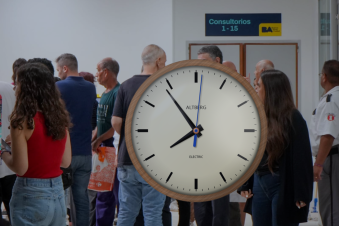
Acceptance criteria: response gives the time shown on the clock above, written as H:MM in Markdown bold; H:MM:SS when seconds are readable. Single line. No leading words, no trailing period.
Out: **7:54:01**
